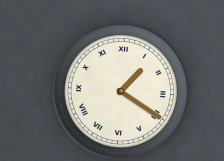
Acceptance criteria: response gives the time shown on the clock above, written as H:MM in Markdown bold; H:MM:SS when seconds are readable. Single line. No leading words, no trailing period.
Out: **1:20**
